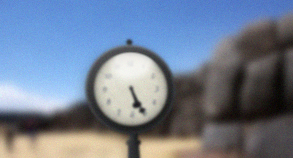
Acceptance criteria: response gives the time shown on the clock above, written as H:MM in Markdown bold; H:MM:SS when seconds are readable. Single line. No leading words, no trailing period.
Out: **5:26**
